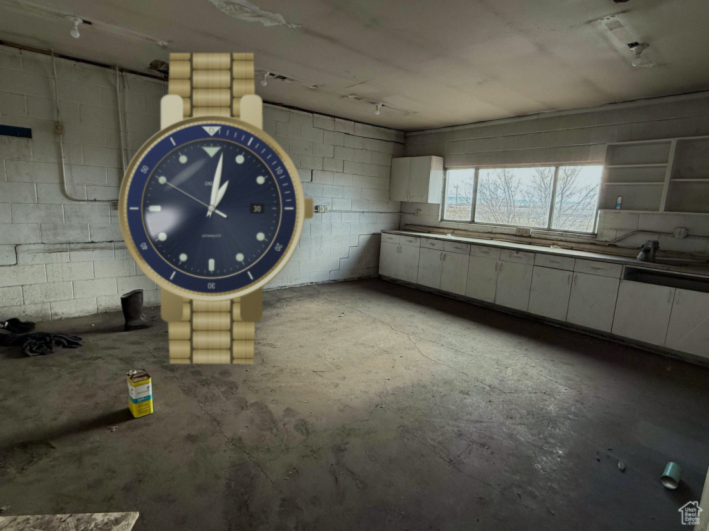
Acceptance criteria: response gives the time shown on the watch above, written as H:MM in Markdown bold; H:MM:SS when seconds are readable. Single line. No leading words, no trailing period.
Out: **1:01:50**
